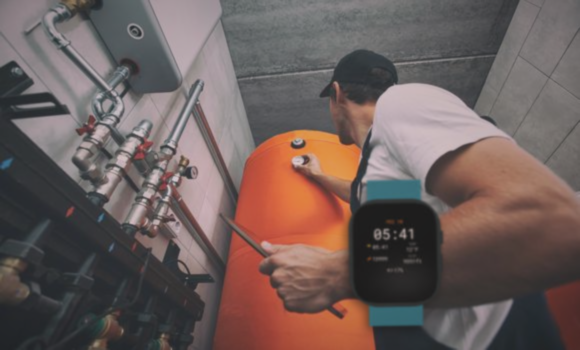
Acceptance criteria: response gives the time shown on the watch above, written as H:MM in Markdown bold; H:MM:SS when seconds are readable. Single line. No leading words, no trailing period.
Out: **5:41**
